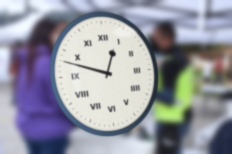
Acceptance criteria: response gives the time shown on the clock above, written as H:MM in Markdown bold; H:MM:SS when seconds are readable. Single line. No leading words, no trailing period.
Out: **12:48**
